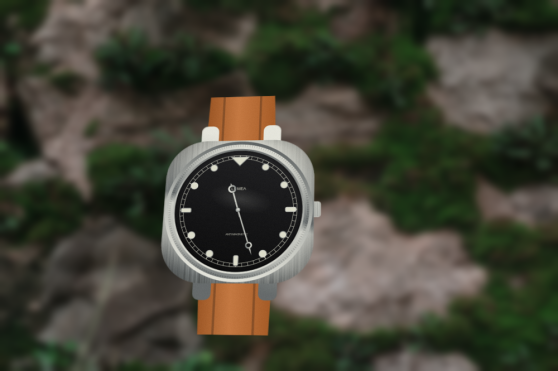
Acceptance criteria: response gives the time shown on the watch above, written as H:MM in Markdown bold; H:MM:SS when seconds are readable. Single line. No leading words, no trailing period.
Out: **11:27**
